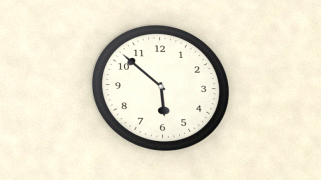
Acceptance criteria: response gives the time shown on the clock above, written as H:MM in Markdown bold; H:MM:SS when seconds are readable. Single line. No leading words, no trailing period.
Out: **5:52**
